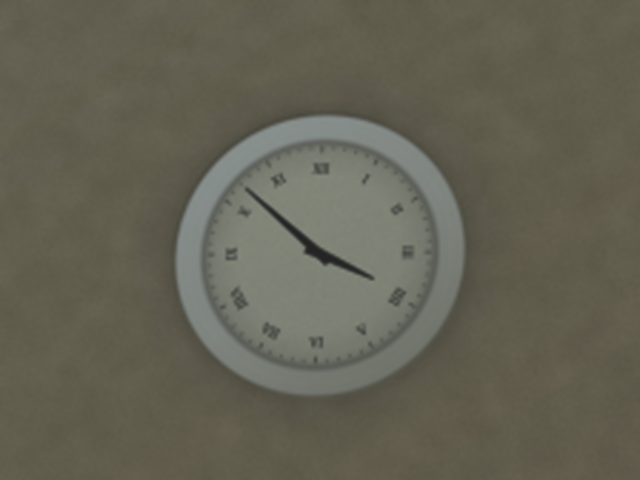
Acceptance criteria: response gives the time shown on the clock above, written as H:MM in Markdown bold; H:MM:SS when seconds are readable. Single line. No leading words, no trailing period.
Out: **3:52**
